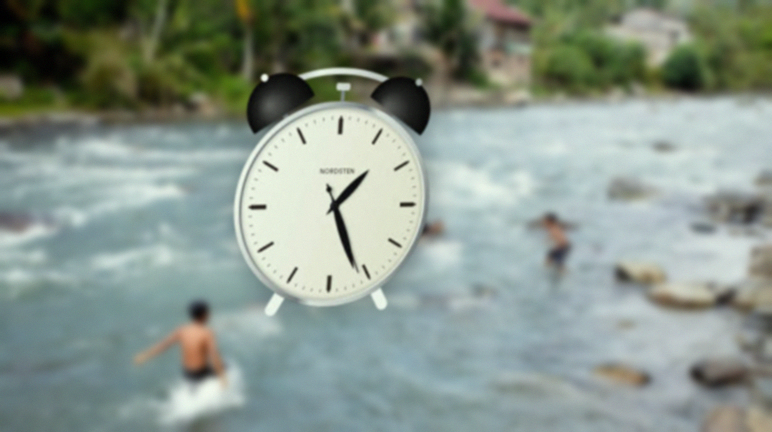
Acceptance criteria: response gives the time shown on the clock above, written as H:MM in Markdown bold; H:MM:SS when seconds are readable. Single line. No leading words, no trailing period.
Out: **1:26:26**
